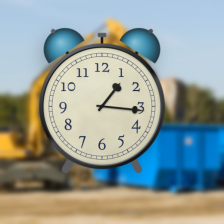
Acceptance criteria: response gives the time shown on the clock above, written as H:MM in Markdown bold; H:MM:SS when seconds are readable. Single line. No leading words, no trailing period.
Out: **1:16**
